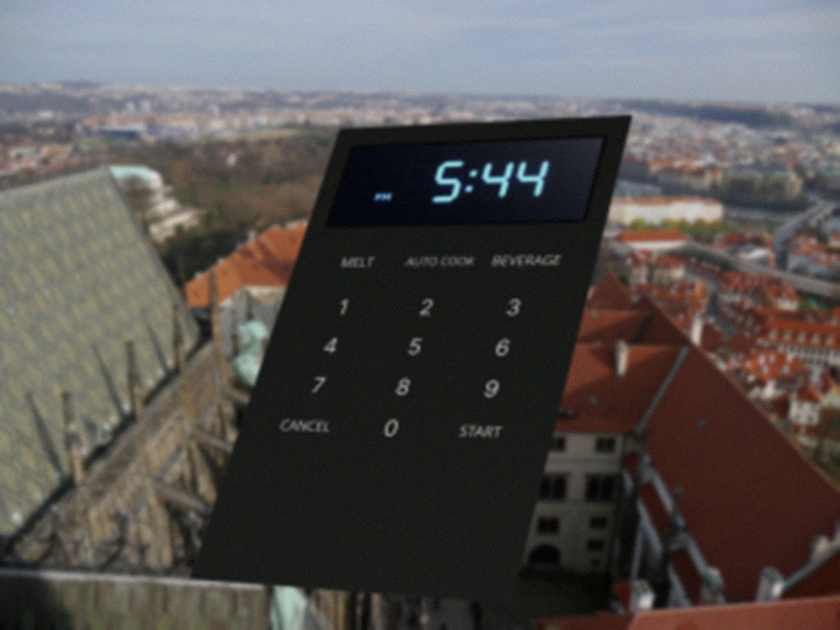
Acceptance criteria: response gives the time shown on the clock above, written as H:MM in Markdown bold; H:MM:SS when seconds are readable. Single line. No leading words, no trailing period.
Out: **5:44**
